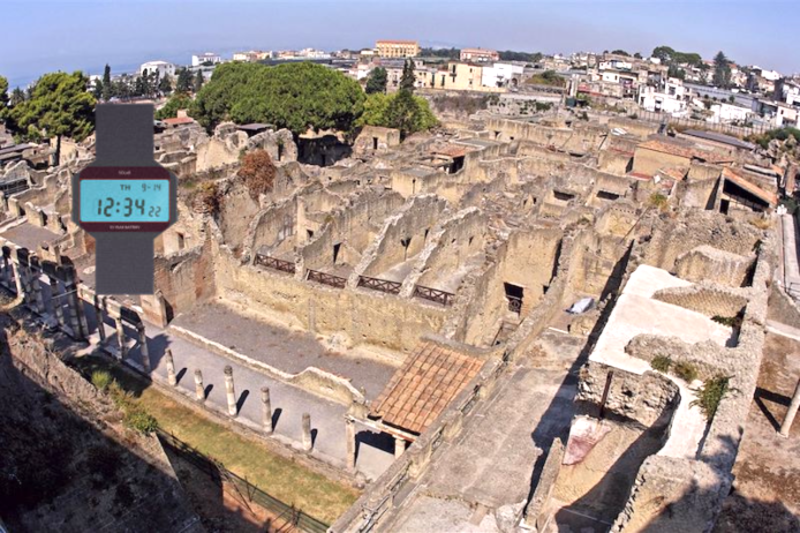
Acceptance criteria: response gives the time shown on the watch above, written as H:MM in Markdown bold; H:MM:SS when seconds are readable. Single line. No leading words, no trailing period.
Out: **12:34**
